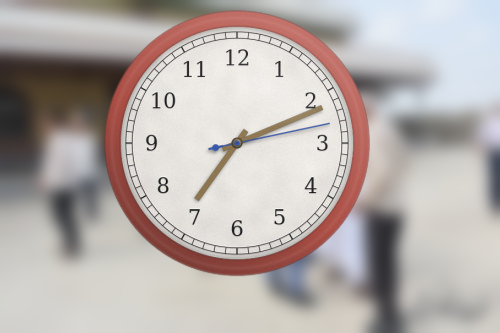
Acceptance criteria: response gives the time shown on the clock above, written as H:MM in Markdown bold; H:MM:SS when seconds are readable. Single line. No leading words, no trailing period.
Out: **7:11:13**
